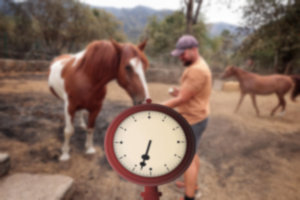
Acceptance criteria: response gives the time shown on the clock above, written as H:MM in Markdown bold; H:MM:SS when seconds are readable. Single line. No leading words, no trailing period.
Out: **6:33**
